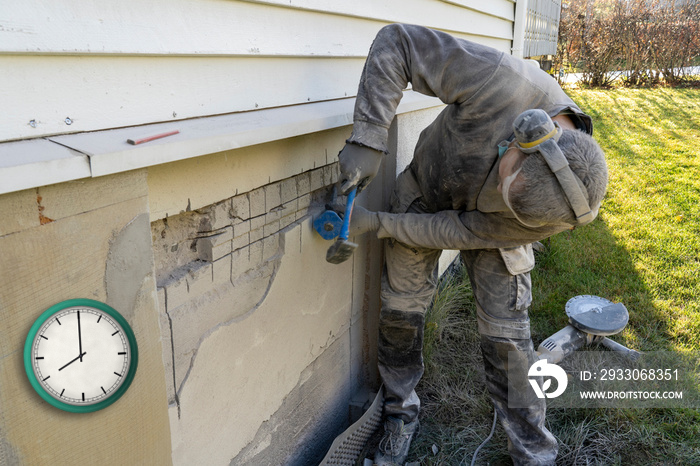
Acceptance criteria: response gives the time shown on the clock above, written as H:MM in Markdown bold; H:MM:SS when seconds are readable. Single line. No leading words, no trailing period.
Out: **8:00**
